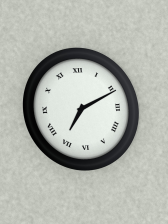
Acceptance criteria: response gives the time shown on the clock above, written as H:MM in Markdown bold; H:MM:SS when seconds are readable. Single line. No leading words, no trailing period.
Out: **7:11**
